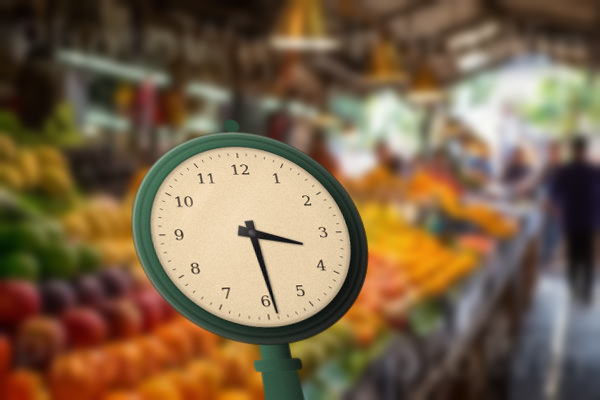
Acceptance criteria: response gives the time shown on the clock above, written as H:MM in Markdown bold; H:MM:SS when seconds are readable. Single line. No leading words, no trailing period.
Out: **3:29**
